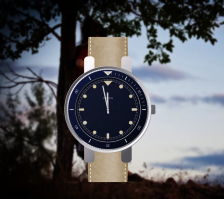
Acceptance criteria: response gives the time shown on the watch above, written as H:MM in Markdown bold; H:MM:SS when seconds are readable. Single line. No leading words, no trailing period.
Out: **11:58**
